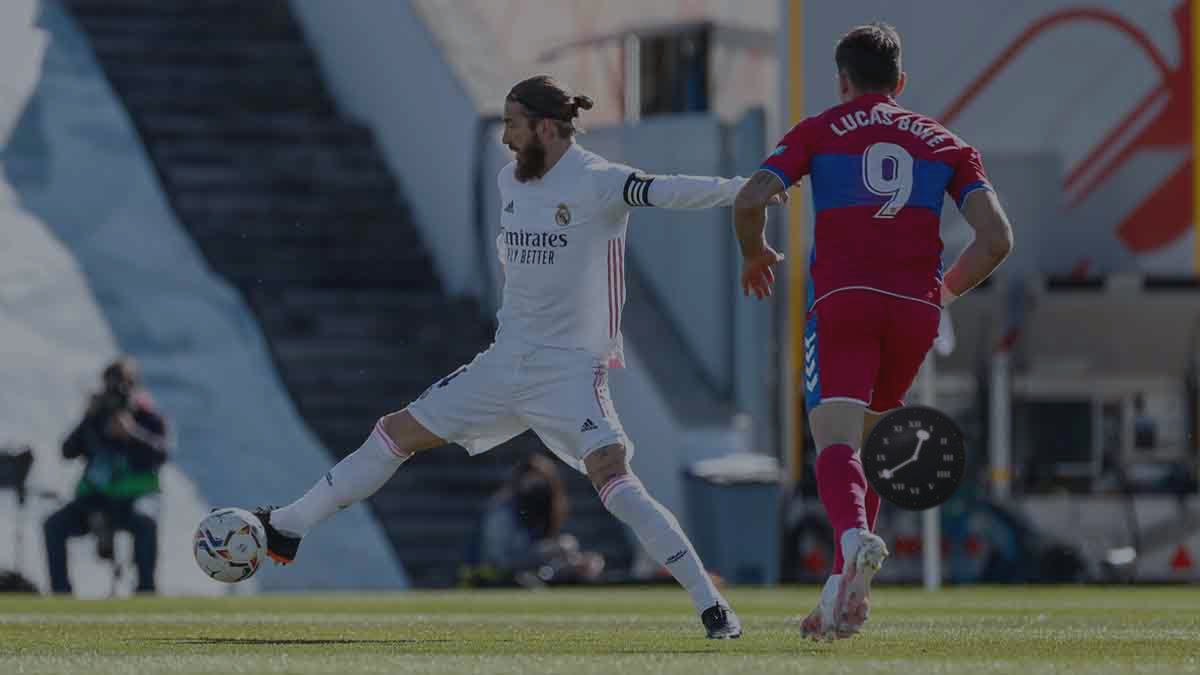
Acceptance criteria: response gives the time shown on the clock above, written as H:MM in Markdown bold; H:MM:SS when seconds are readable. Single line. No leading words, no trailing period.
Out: **12:40**
